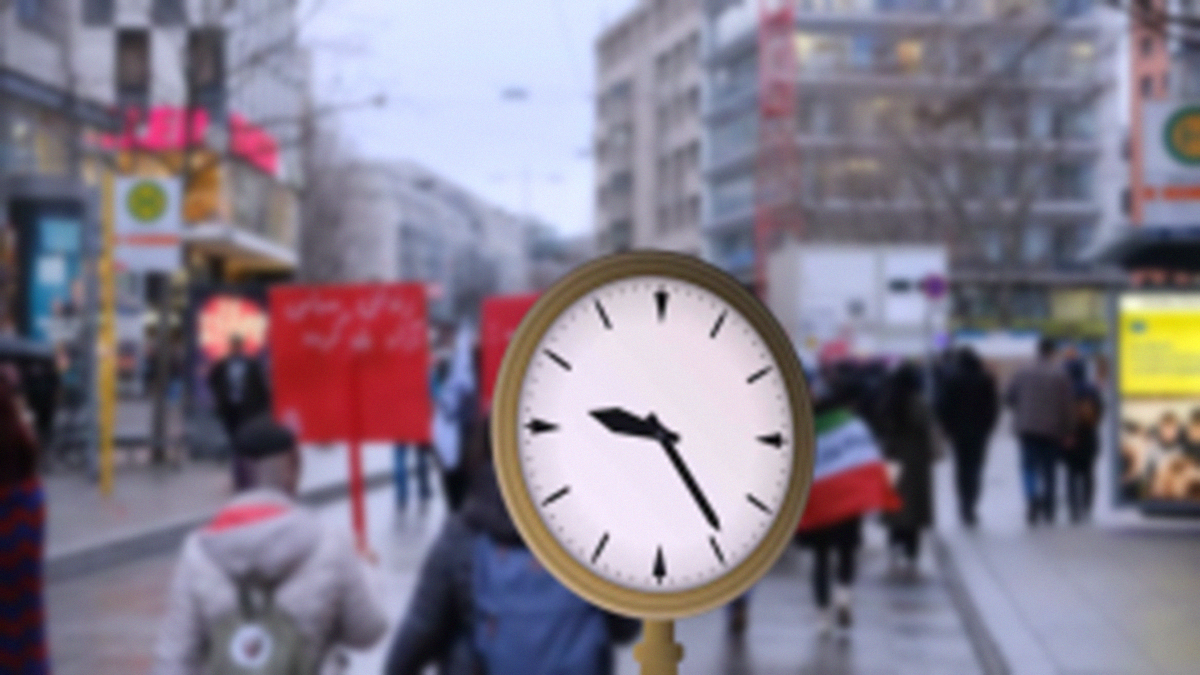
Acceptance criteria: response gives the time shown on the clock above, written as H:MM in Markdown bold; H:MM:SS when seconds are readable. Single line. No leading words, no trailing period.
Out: **9:24**
